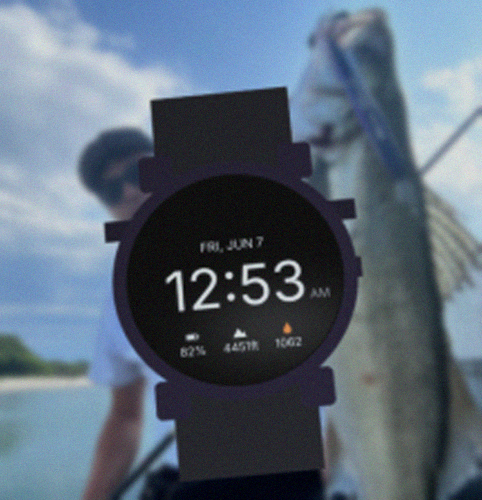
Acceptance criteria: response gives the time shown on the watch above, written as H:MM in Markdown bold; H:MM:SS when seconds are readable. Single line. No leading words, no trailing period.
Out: **12:53**
